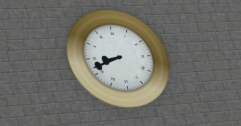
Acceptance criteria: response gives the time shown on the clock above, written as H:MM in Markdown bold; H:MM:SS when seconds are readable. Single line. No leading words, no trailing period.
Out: **8:42**
